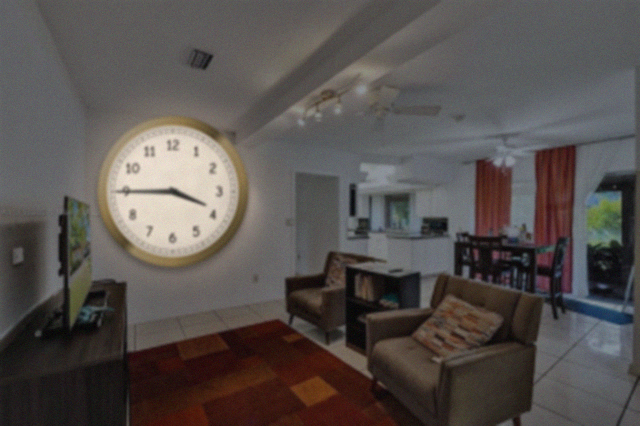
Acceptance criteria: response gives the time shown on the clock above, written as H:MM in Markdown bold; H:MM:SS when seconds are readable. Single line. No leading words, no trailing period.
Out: **3:45**
